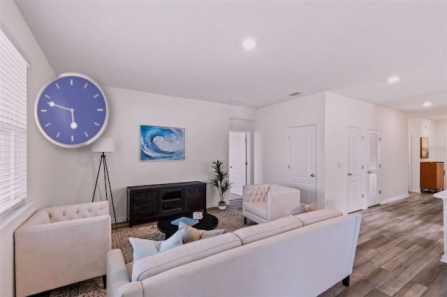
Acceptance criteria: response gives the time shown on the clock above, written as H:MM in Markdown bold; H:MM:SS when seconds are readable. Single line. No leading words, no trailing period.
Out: **5:48**
